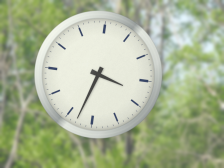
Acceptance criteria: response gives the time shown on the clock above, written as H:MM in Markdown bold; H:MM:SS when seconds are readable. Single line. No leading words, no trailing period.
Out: **3:33**
